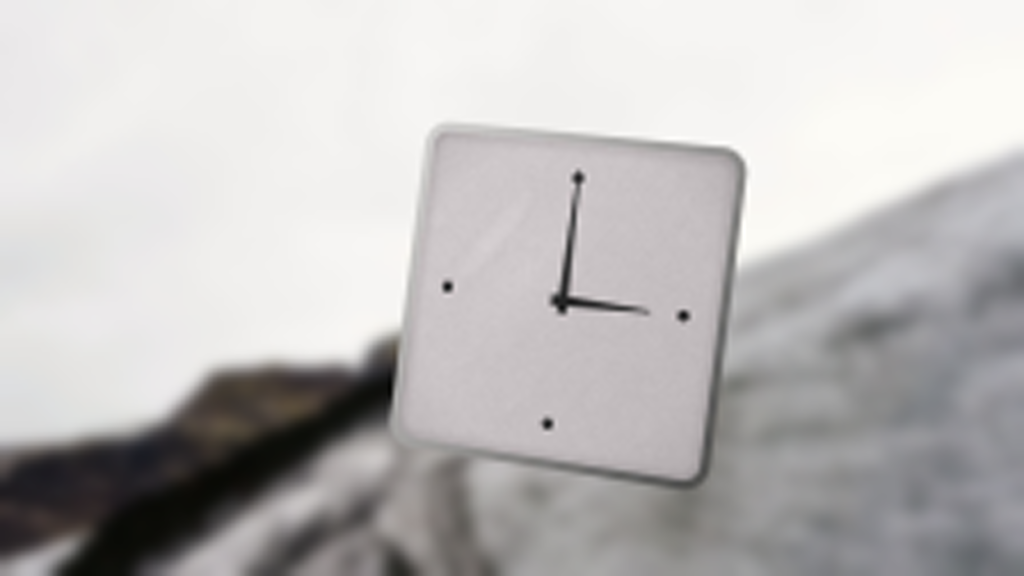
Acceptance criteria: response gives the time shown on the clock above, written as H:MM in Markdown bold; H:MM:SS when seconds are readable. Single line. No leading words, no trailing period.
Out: **3:00**
